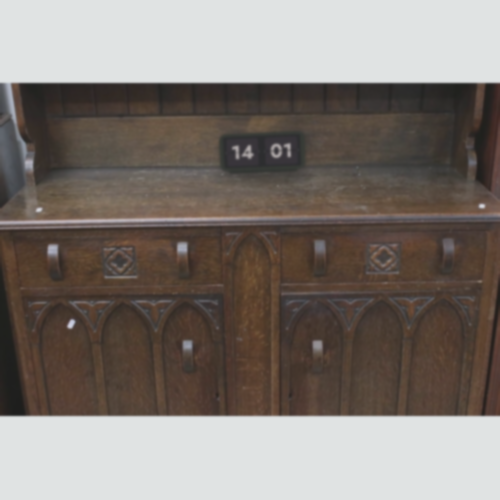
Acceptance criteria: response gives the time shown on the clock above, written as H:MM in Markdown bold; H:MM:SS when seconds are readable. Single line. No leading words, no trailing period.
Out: **14:01**
